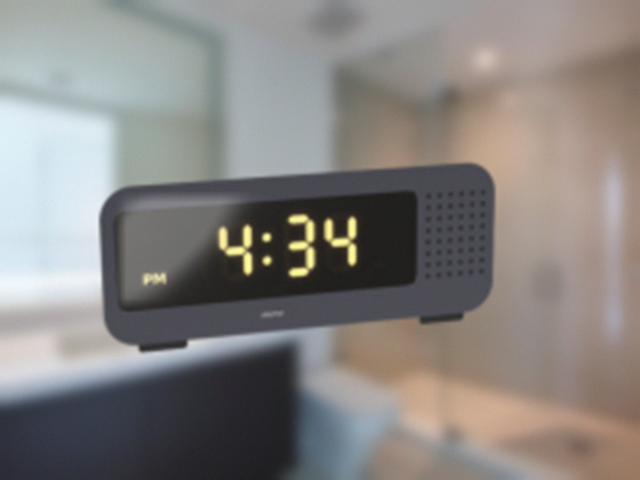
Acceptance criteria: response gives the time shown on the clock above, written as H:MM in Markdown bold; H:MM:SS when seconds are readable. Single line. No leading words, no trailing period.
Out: **4:34**
